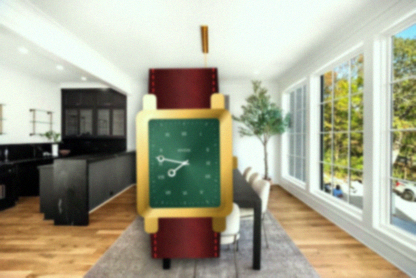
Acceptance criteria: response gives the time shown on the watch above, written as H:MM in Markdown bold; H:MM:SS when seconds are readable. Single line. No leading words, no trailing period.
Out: **7:47**
